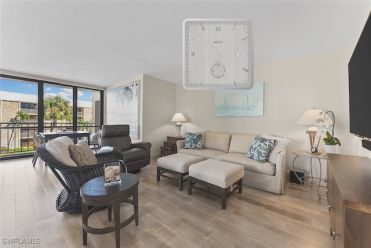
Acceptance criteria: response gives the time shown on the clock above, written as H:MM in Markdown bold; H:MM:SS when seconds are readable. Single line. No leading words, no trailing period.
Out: **10:27**
